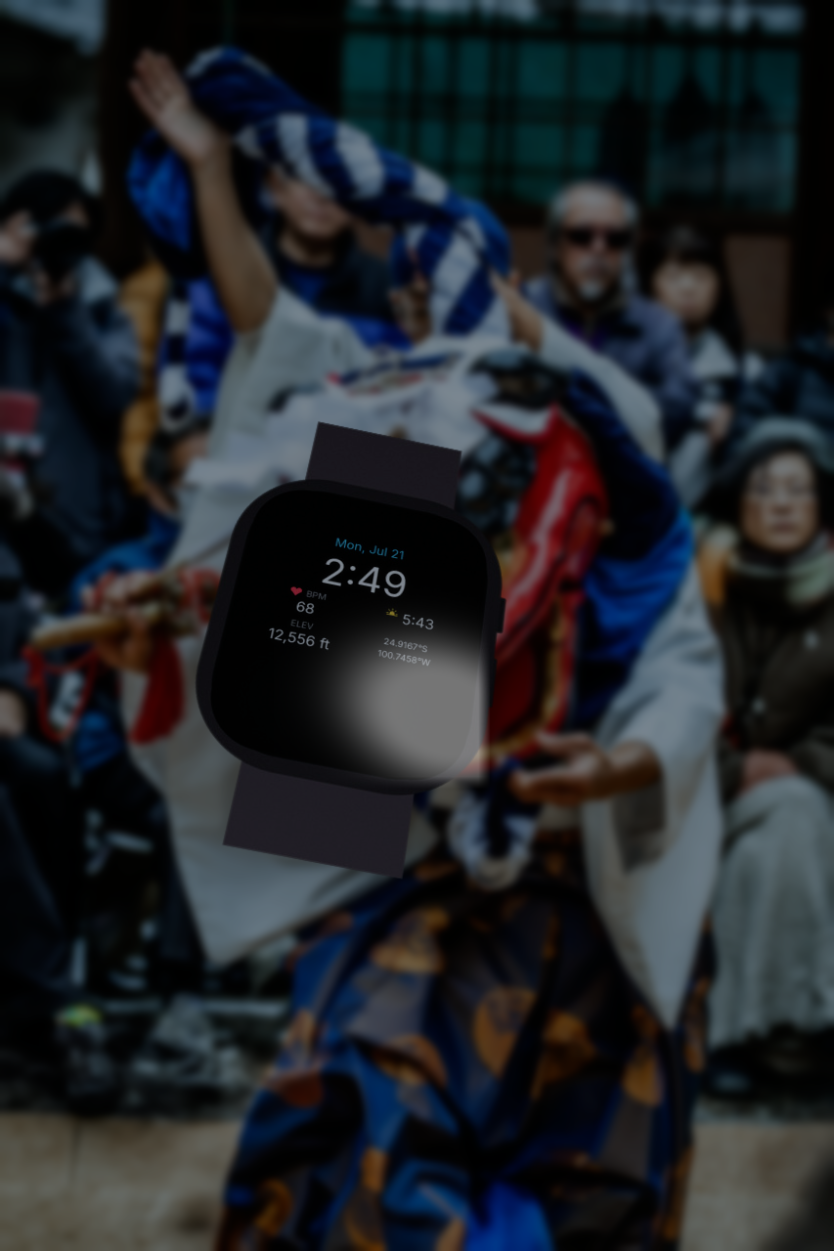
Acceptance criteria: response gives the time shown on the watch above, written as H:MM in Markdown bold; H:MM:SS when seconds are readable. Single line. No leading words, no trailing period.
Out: **2:49**
